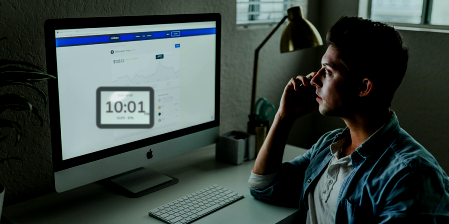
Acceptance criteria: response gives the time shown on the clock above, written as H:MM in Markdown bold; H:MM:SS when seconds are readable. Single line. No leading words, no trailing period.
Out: **10:01**
